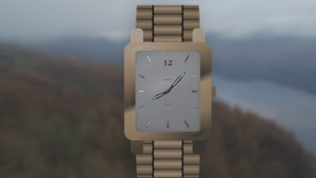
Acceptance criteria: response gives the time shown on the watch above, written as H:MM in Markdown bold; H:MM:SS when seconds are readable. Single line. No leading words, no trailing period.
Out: **8:07**
